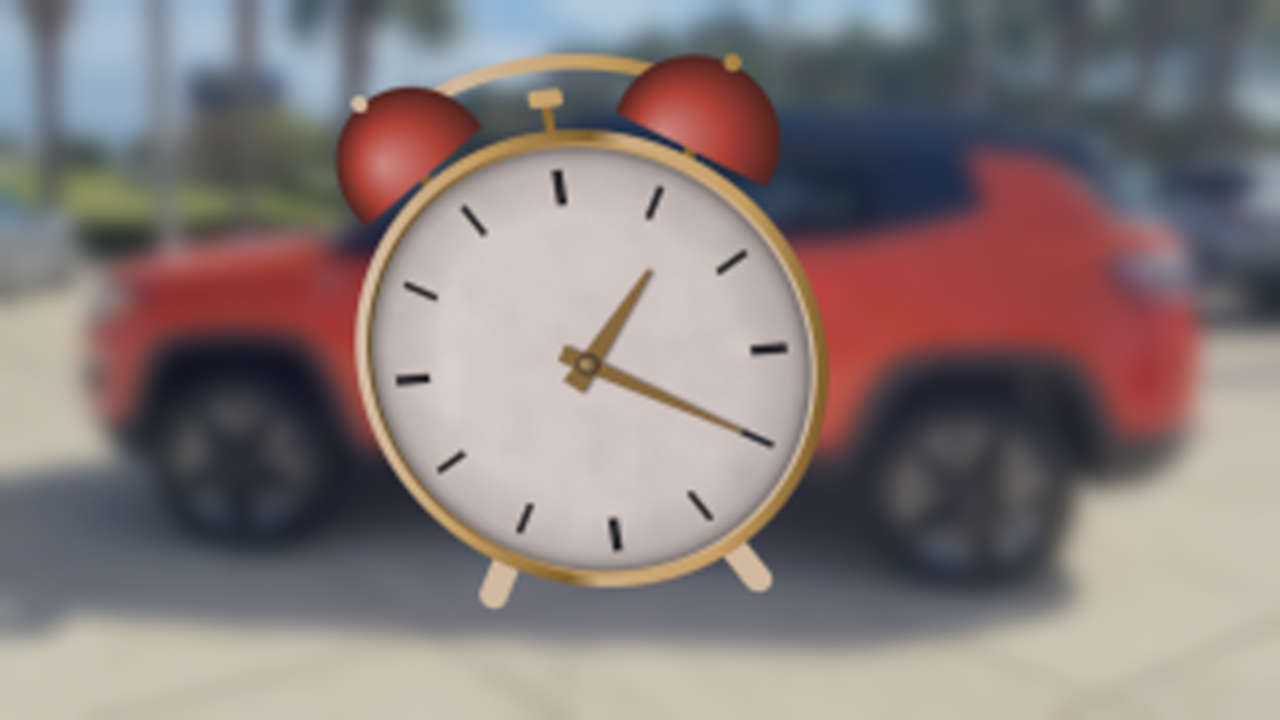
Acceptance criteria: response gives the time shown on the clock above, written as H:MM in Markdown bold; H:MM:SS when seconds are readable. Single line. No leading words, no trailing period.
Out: **1:20**
